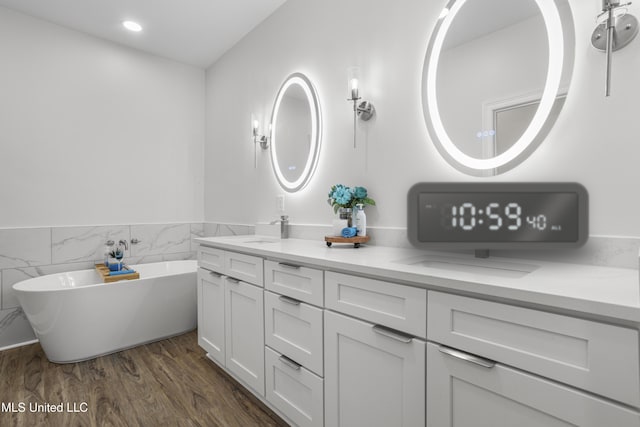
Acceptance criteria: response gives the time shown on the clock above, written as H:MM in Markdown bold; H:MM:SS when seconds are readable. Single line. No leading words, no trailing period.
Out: **10:59:40**
